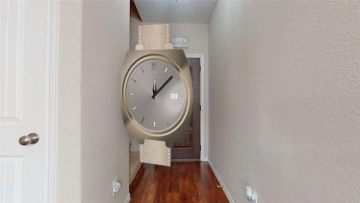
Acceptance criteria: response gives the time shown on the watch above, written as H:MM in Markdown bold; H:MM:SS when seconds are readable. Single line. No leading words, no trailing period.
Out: **12:08**
